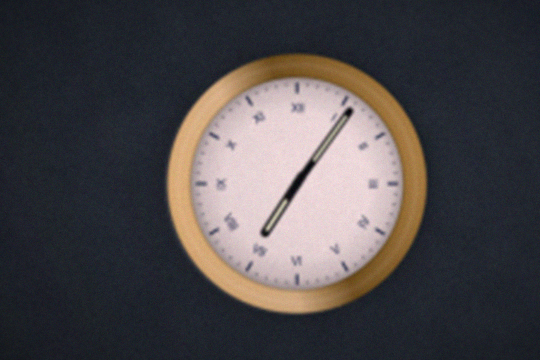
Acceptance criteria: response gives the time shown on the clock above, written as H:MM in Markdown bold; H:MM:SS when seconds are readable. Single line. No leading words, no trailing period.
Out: **7:06**
